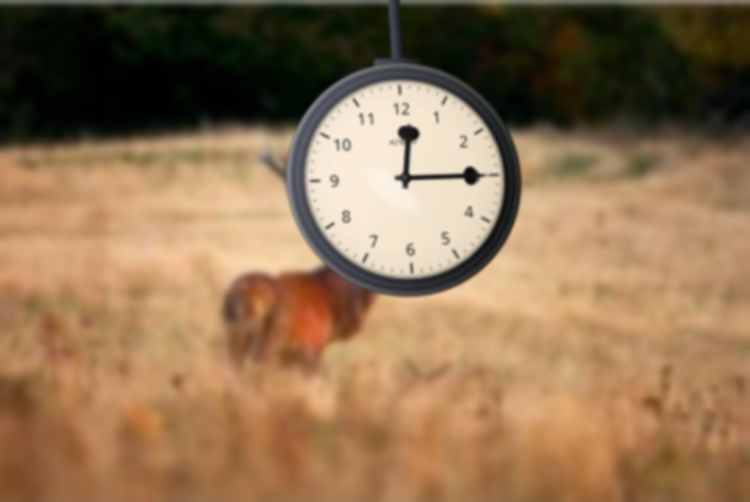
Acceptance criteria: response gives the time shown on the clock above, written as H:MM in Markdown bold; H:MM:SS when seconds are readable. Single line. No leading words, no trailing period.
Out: **12:15**
